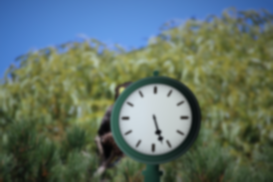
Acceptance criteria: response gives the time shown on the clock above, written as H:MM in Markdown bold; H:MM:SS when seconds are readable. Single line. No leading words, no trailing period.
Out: **5:27**
